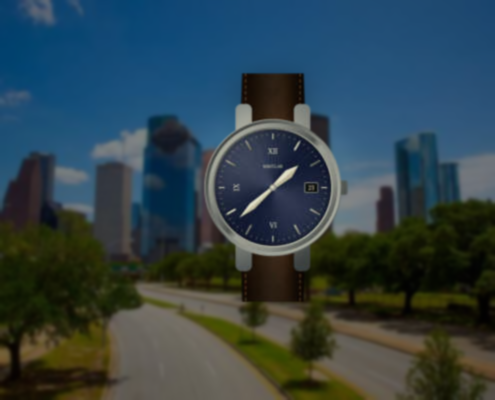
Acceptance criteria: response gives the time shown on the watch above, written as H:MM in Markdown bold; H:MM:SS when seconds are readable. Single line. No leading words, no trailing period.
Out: **1:38**
